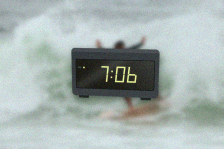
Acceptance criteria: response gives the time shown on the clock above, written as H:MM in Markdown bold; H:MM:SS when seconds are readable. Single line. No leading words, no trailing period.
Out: **7:06**
